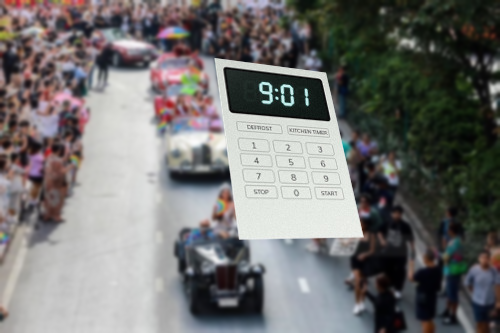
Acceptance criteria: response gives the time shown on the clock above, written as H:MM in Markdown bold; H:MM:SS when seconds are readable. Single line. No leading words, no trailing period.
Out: **9:01**
